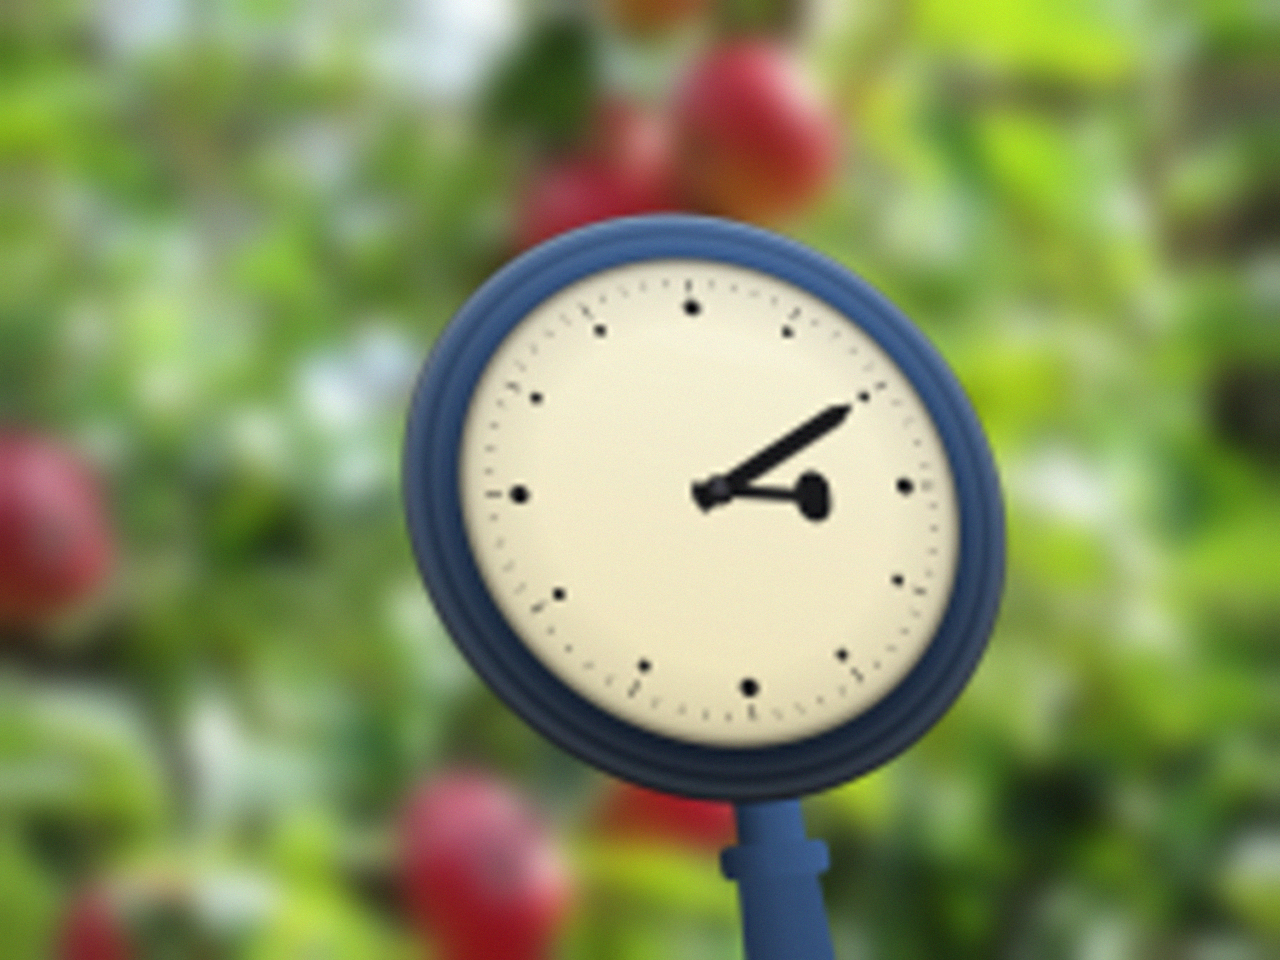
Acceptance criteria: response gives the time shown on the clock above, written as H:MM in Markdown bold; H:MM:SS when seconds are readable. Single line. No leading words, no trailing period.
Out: **3:10**
